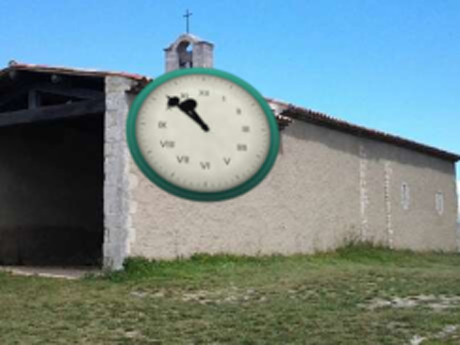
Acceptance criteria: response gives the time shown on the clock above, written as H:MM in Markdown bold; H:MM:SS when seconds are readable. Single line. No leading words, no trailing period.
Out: **10:52**
